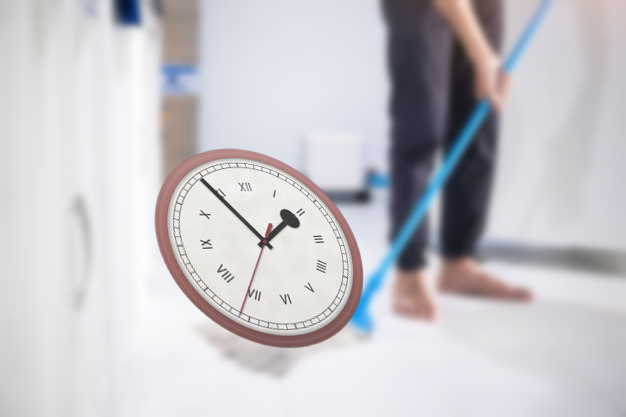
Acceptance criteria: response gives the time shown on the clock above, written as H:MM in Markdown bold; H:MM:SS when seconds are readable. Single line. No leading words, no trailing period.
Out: **1:54:36**
